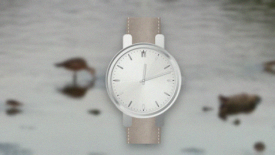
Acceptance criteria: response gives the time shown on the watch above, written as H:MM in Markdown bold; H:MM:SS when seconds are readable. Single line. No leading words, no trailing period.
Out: **12:12**
